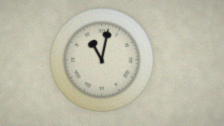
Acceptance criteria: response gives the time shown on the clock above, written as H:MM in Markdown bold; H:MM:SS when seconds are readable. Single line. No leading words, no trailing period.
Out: **11:02**
